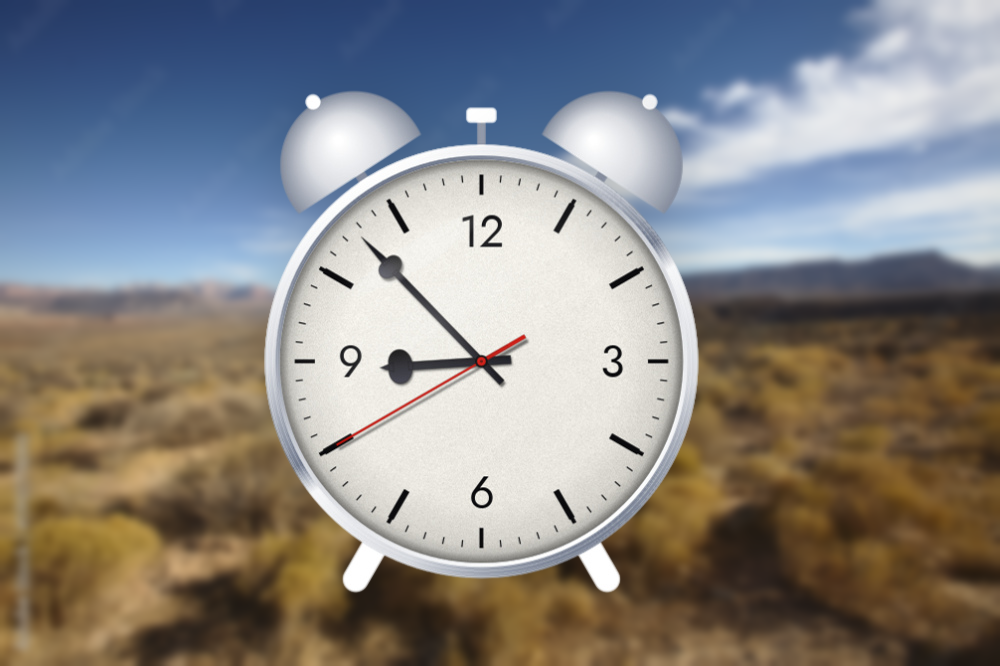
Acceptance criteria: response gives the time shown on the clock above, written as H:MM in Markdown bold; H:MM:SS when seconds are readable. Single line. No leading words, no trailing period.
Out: **8:52:40**
